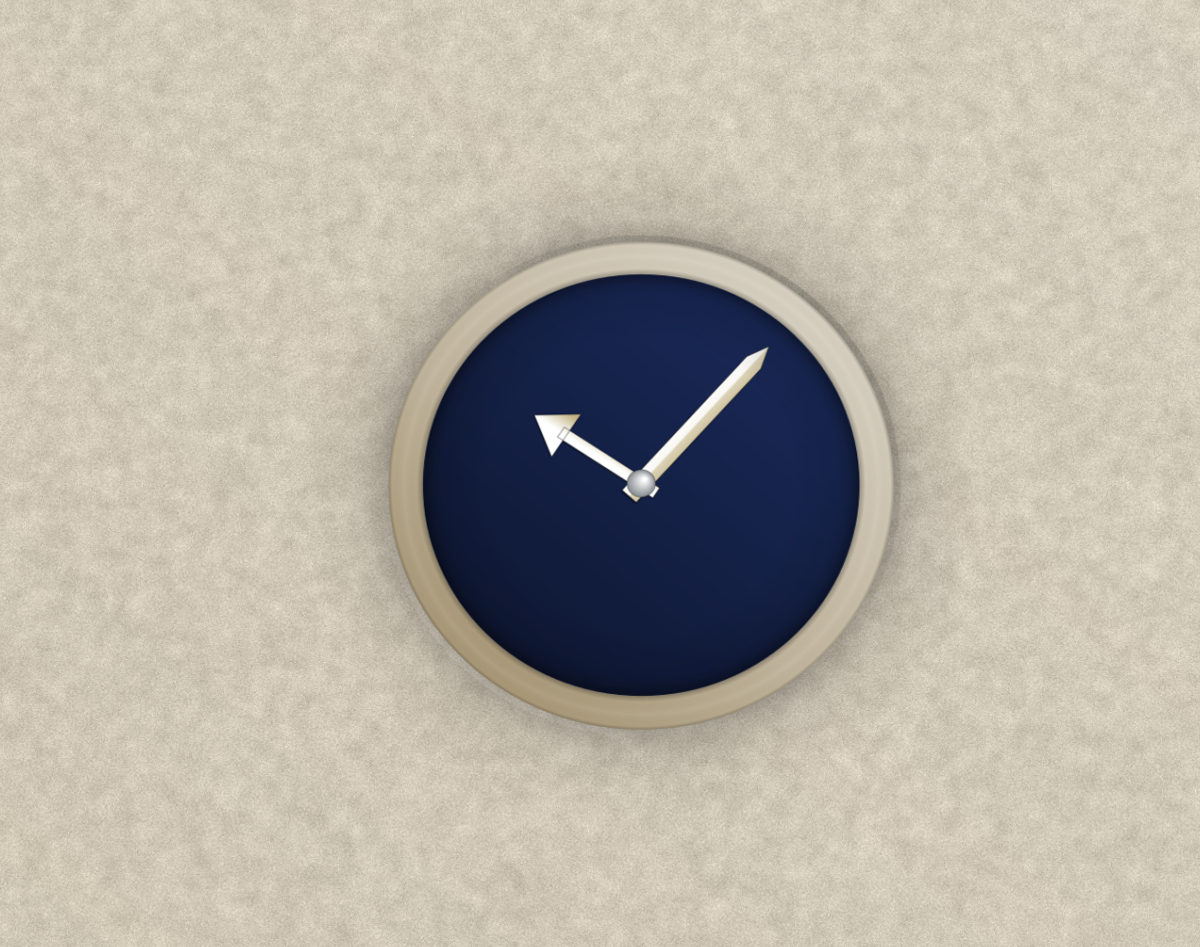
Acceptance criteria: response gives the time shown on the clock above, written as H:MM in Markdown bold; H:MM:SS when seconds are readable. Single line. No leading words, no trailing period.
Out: **10:07**
